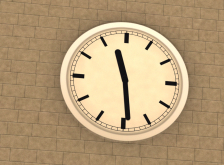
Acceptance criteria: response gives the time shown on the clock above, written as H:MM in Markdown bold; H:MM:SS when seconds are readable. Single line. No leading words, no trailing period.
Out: **11:29**
